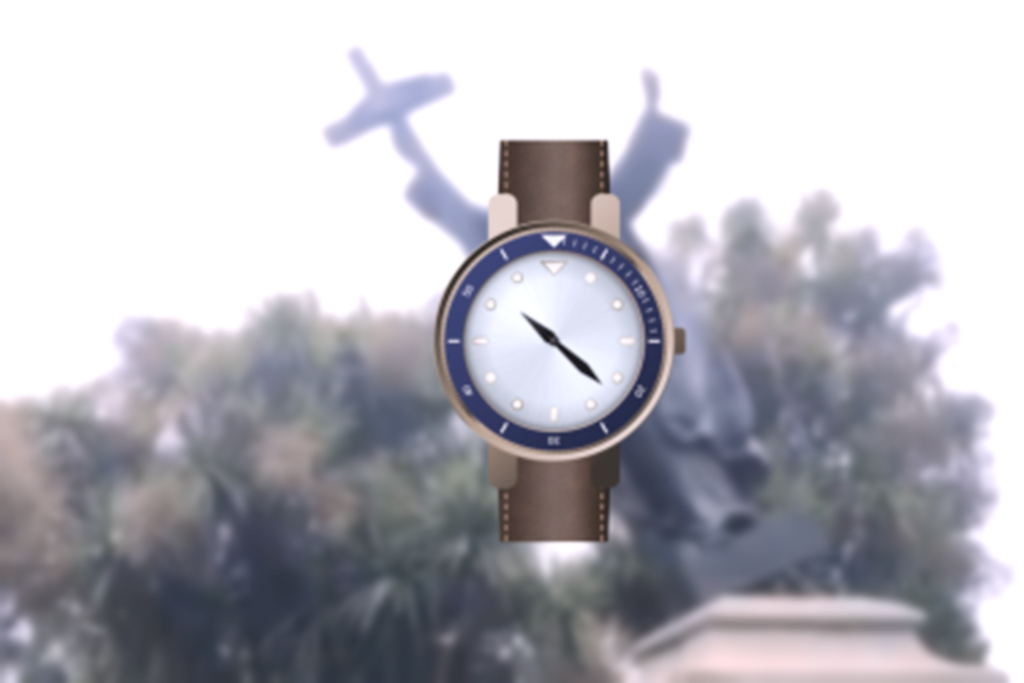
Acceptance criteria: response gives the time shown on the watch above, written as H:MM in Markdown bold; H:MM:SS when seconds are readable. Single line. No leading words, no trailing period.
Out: **10:22**
